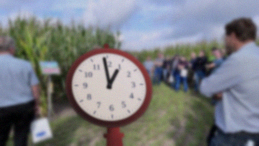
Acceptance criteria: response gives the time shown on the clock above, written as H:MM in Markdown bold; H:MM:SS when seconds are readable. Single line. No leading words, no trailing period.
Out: **12:59**
